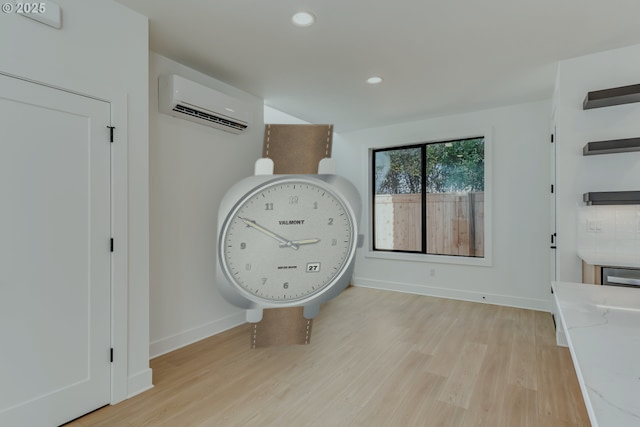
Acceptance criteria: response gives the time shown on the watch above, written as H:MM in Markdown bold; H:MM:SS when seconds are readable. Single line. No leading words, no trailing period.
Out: **2:50**
